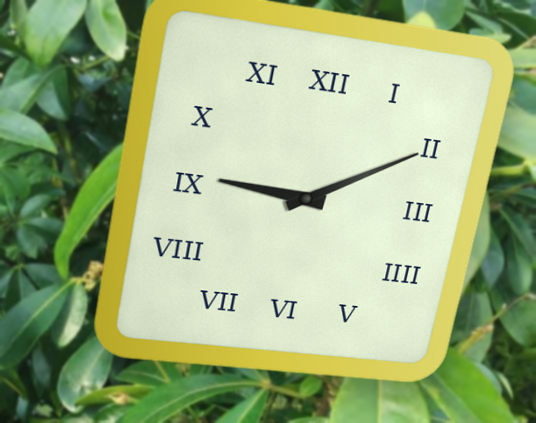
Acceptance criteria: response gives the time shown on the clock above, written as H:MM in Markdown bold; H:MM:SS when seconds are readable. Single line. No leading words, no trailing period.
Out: **9:10**
